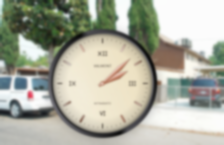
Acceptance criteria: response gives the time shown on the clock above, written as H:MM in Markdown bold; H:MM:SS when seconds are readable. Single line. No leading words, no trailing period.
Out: **2:08**
